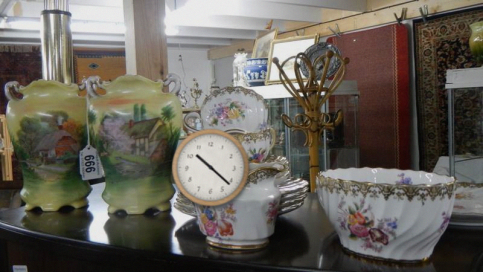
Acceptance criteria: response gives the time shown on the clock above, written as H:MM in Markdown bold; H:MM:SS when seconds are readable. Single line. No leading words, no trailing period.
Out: **10:22**
